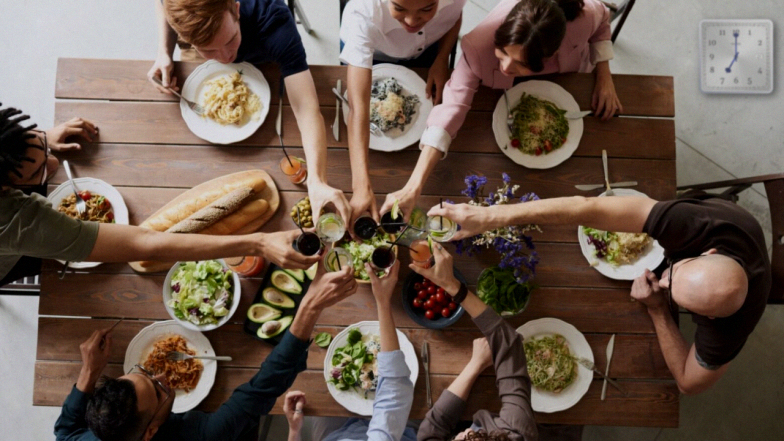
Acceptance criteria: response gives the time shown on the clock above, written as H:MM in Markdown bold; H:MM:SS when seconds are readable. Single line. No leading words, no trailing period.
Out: **7:00**
